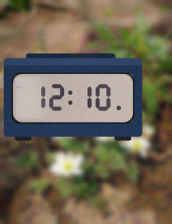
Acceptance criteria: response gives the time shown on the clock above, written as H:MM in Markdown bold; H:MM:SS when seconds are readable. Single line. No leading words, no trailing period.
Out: **12:10**
